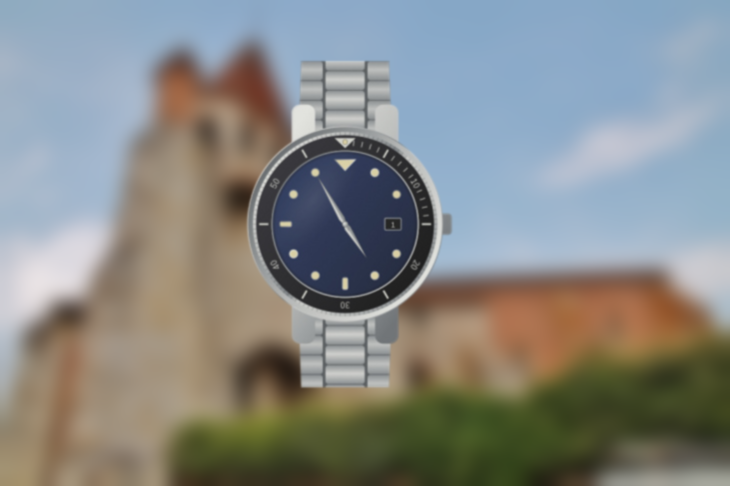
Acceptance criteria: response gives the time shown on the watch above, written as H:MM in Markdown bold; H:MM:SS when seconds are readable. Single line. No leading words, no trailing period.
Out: **4:55**
